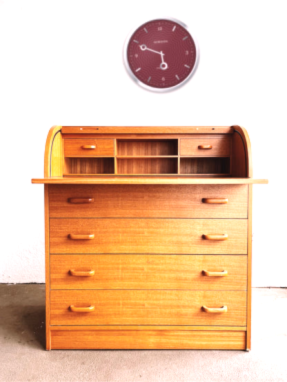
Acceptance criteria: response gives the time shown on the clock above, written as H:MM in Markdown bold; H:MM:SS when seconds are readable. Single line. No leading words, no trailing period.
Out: **5:49**
